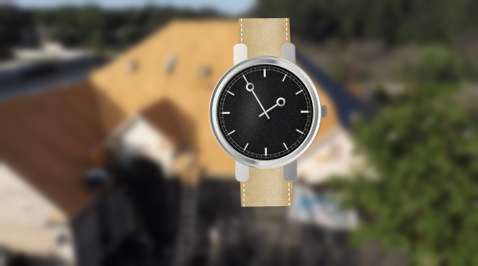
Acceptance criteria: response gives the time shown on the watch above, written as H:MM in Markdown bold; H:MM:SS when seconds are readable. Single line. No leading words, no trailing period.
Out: **1:55**
